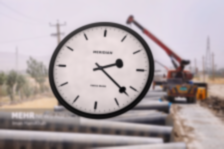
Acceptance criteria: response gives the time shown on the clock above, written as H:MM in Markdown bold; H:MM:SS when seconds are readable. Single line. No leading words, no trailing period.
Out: **2:22**
